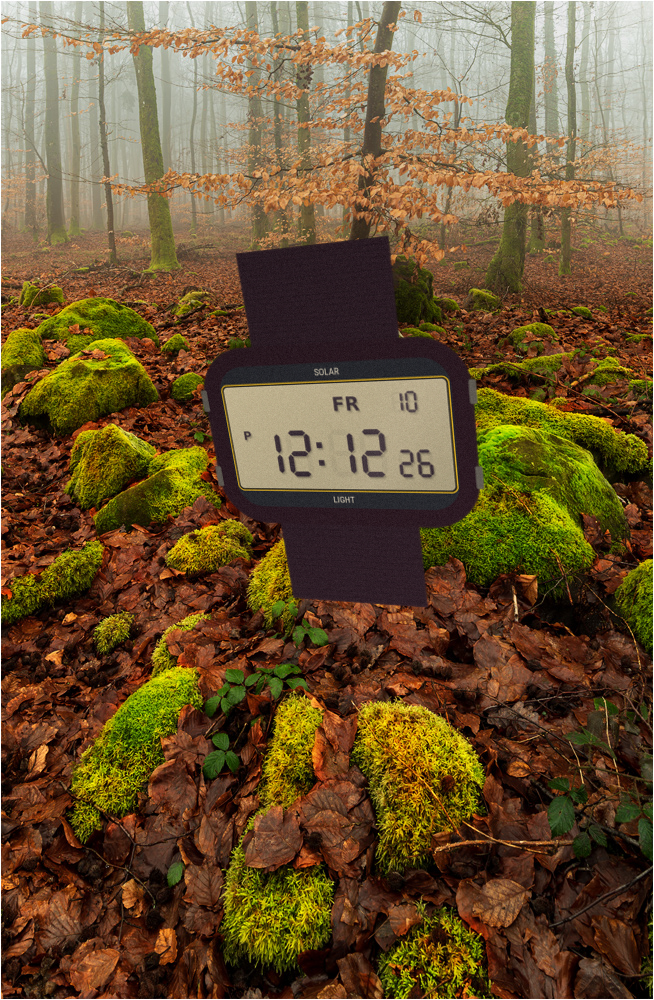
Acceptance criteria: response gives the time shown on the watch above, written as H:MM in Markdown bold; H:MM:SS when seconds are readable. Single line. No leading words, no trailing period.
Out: **12:12:26**
